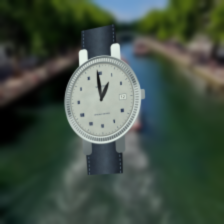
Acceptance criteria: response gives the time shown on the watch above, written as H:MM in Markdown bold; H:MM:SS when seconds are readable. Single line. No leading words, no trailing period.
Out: **12:59**
